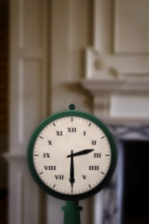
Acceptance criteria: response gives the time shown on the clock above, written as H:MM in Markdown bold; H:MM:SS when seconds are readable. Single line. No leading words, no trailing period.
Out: **2:30**
